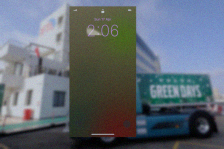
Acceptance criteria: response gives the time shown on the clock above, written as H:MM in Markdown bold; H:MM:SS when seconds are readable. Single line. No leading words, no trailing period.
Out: **2:06**
